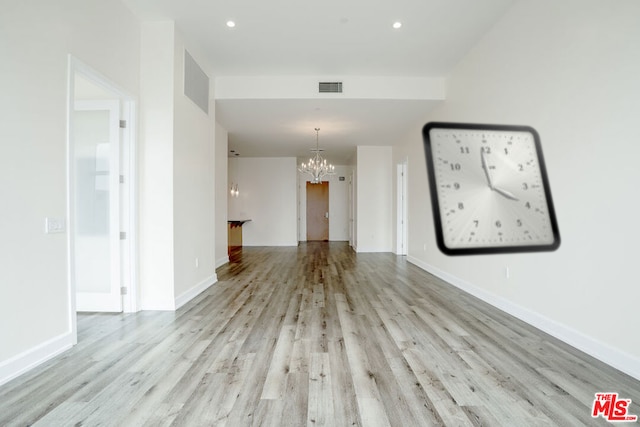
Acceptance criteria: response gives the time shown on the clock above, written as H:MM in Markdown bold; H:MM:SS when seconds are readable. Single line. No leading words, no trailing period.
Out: **3:59**
